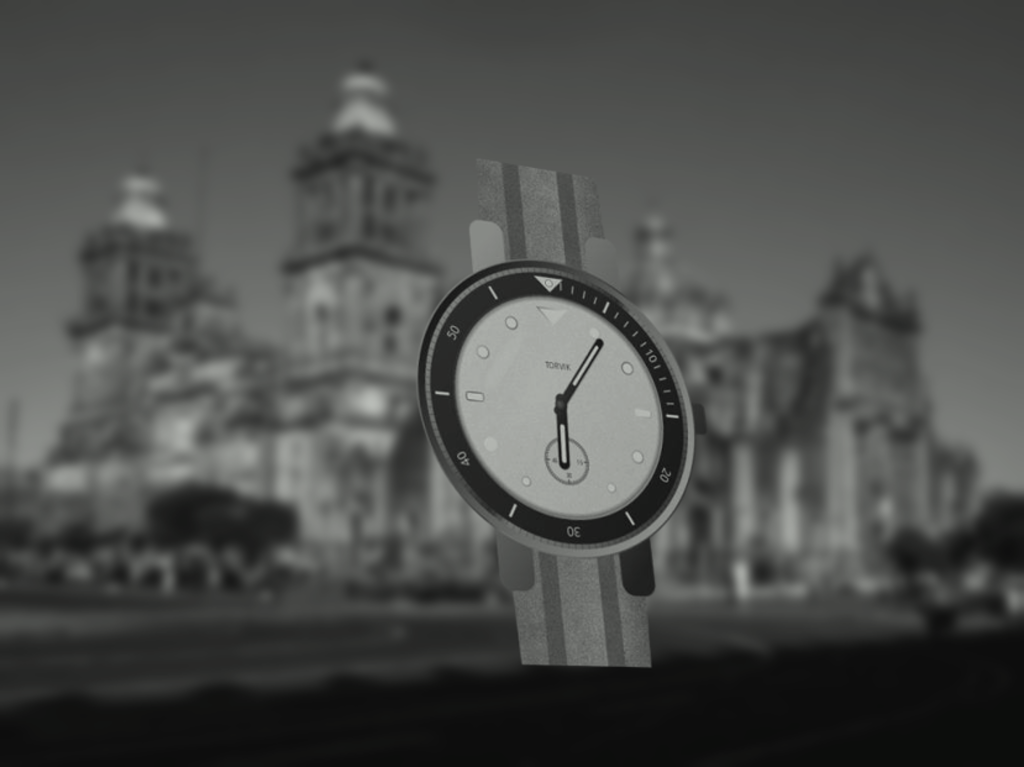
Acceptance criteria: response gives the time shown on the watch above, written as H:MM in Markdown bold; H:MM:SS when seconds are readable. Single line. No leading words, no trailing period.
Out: **6:06**
